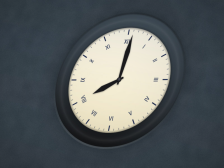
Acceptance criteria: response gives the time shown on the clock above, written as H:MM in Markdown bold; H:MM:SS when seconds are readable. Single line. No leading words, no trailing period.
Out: **8:01**
